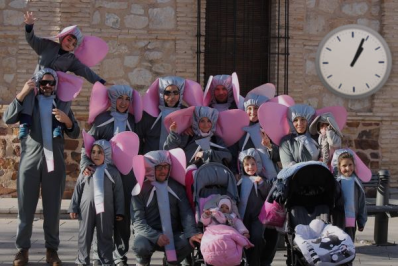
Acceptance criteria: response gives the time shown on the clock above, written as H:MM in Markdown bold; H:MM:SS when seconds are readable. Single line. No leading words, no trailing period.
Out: **1:04**
